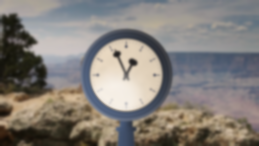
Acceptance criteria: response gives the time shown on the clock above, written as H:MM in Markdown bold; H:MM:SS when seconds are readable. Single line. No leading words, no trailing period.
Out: **12:56**
